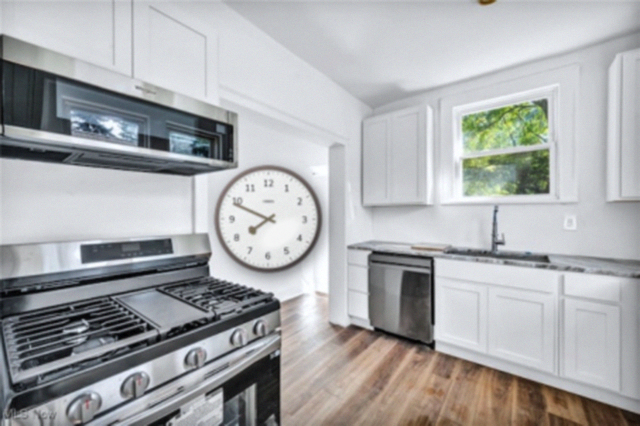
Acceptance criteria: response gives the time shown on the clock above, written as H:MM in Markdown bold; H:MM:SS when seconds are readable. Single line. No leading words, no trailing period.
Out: **7:49**
